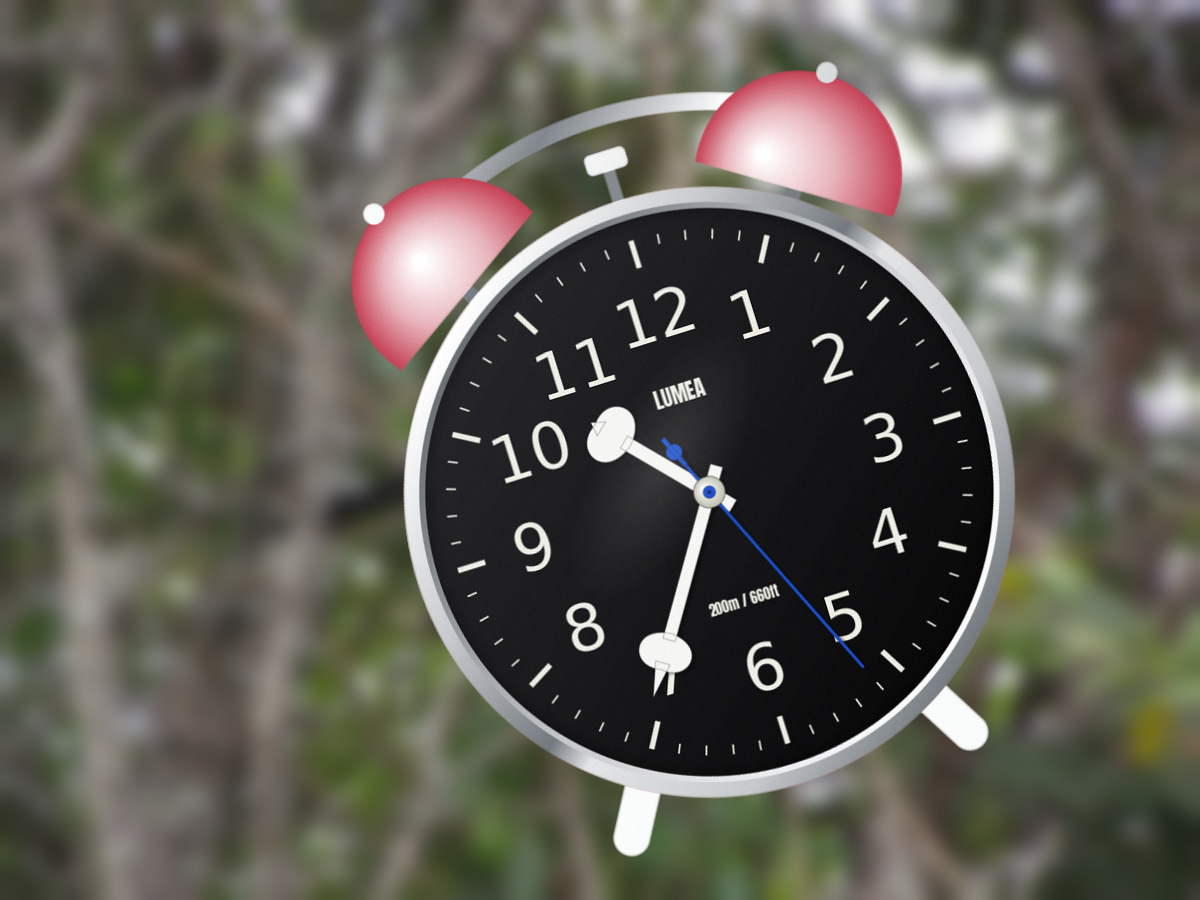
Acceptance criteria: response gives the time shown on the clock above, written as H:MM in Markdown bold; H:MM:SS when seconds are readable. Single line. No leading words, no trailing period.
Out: **10:35:26**
